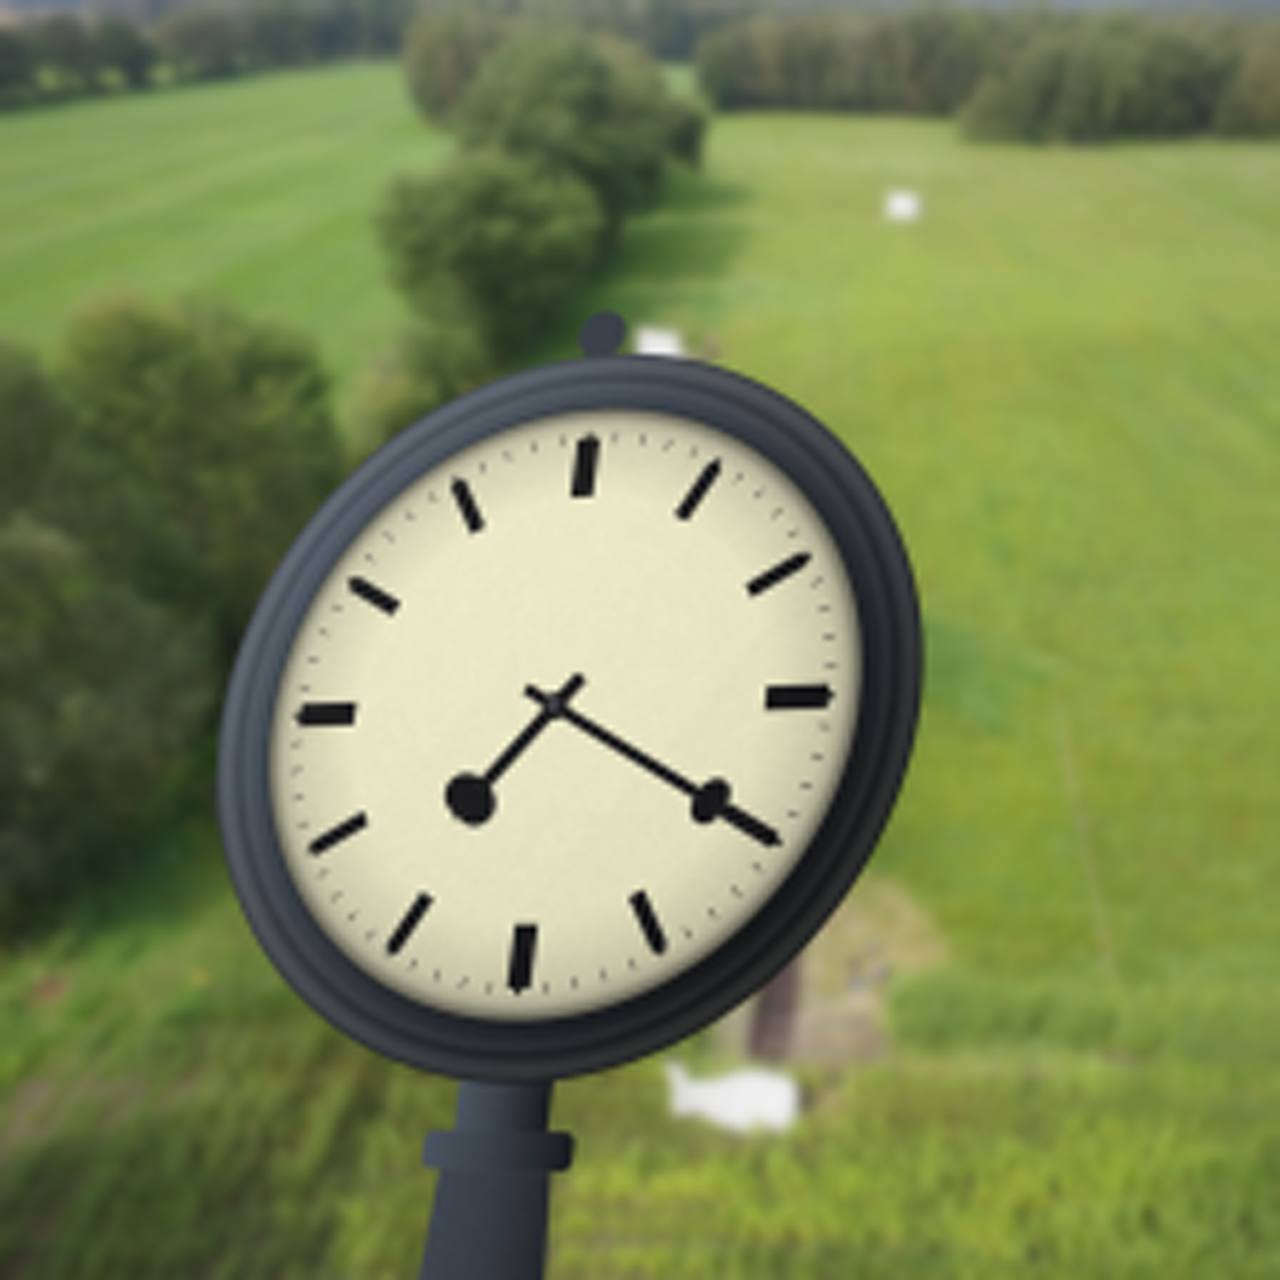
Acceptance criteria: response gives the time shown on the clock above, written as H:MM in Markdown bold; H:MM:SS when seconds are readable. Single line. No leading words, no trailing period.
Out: **7:20**
